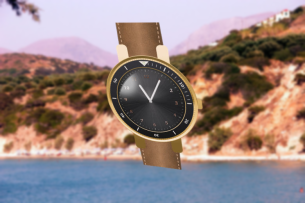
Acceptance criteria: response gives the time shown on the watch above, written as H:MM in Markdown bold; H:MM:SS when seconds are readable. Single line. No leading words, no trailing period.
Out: **11:05**
